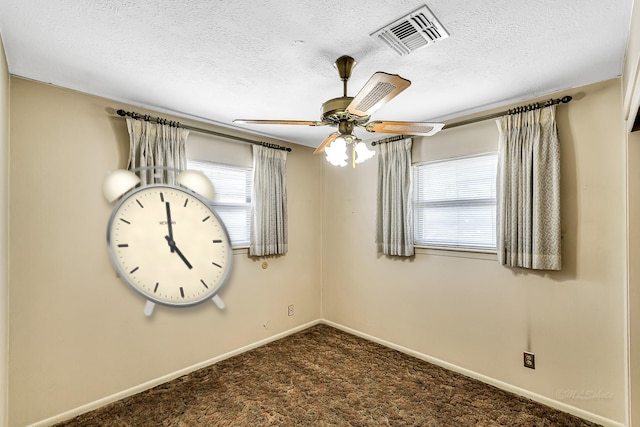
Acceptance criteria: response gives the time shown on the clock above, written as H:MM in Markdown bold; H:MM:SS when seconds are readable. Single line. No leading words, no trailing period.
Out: **5:01**
